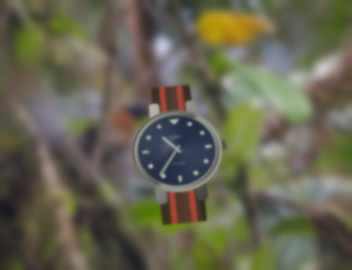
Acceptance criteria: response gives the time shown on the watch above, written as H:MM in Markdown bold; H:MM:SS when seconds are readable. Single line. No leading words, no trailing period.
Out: **10:36**
